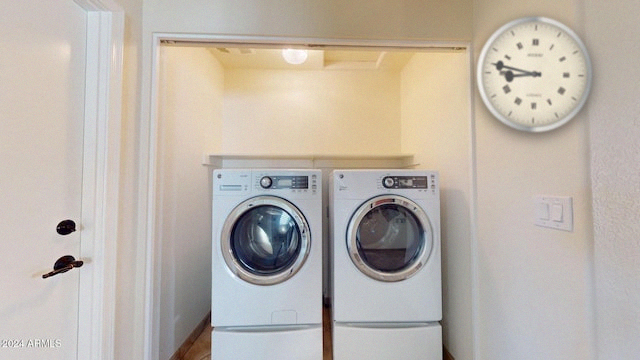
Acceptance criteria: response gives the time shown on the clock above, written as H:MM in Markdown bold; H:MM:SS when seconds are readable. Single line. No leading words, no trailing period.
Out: **8:47**
